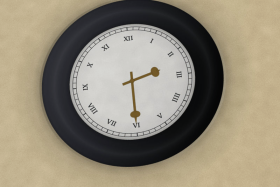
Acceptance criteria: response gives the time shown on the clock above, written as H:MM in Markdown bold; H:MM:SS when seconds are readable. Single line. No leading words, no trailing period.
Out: **2:30**
